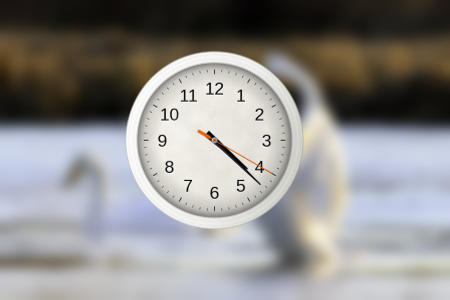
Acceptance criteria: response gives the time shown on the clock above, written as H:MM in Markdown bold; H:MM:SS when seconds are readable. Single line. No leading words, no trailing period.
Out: **4:22:20**
